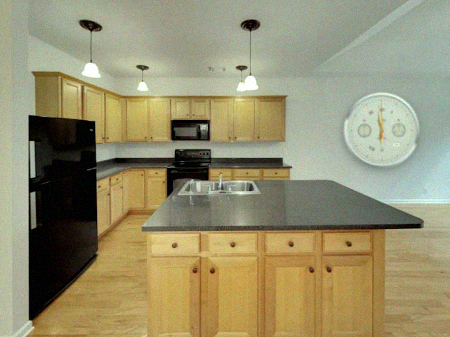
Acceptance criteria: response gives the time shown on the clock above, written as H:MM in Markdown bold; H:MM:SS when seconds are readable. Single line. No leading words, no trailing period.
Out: **5:59**
